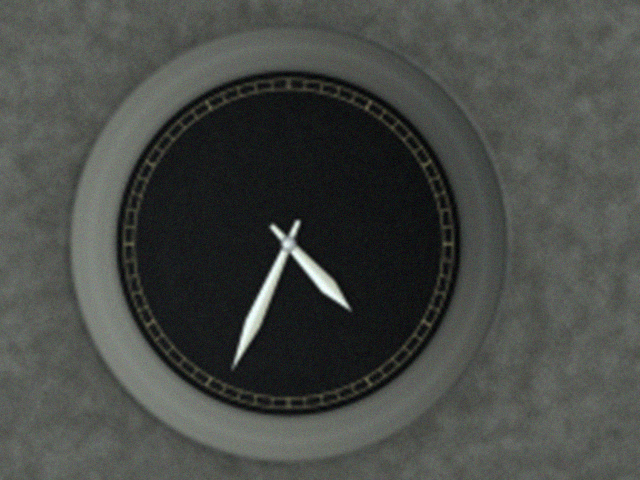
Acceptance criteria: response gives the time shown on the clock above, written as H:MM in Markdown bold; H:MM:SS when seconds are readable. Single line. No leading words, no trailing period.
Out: **4:34**
